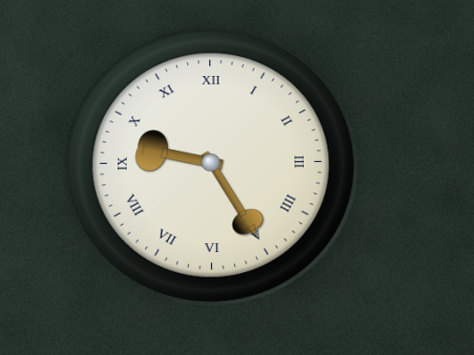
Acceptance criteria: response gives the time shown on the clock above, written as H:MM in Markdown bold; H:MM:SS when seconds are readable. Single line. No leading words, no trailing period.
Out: **9:25**
